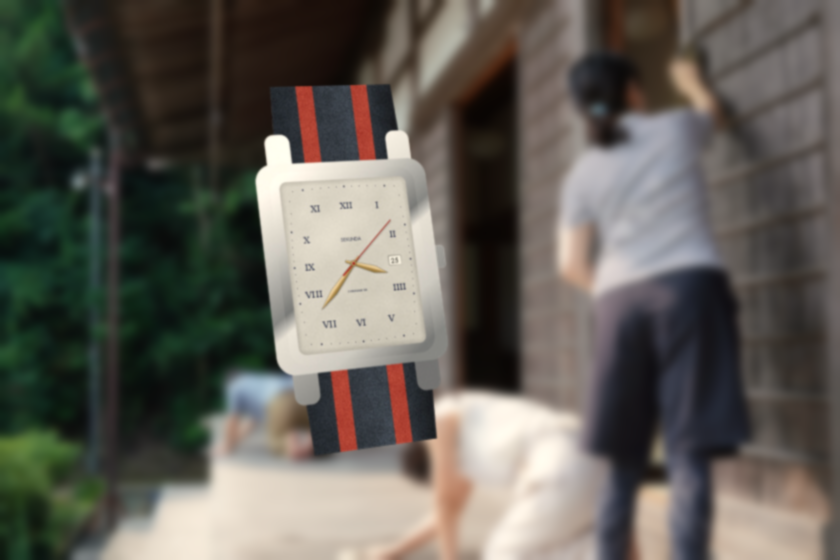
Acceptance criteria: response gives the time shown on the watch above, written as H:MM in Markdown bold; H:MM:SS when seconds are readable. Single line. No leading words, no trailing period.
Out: **3:37:08**
